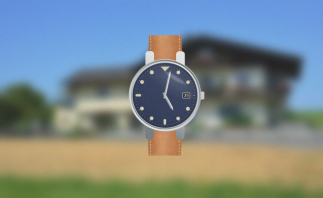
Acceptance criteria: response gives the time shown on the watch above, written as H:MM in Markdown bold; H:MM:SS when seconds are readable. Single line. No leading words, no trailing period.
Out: **5:02**
